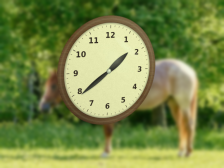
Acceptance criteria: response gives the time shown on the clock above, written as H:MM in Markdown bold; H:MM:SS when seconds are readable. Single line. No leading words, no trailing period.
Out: **1:39**
